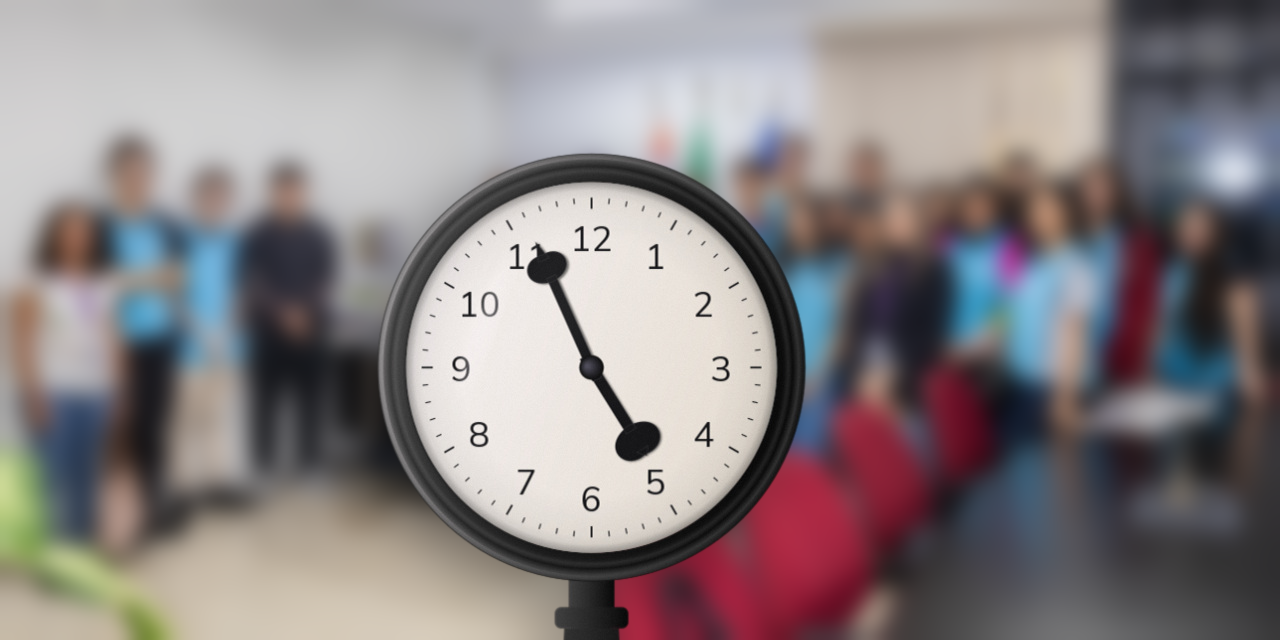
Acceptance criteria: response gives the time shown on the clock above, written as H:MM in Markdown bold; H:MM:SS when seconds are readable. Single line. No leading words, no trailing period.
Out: **4:56**
